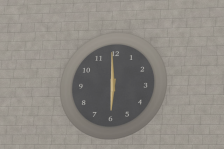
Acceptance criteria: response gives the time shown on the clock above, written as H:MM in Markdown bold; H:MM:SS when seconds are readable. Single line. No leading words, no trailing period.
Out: **5:59**
